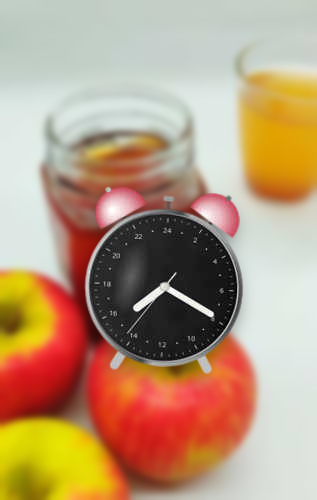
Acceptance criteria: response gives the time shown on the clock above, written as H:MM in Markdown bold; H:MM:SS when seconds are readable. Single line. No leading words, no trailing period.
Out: **15:19:36**
